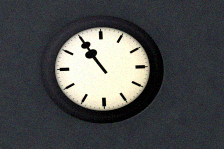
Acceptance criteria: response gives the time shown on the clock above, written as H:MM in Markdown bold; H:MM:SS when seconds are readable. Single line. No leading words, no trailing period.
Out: **10:55**
